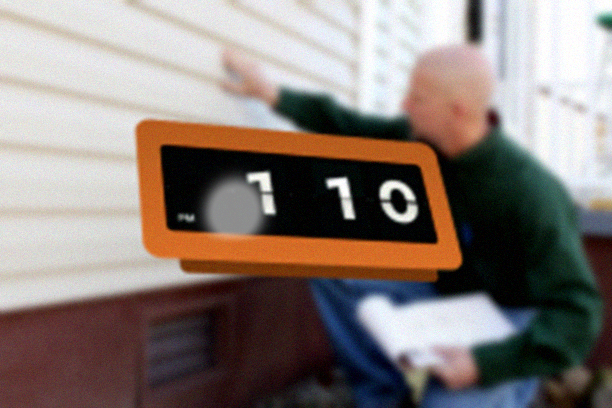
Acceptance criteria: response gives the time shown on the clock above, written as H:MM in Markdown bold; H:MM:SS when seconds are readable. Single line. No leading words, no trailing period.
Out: **1:10**
